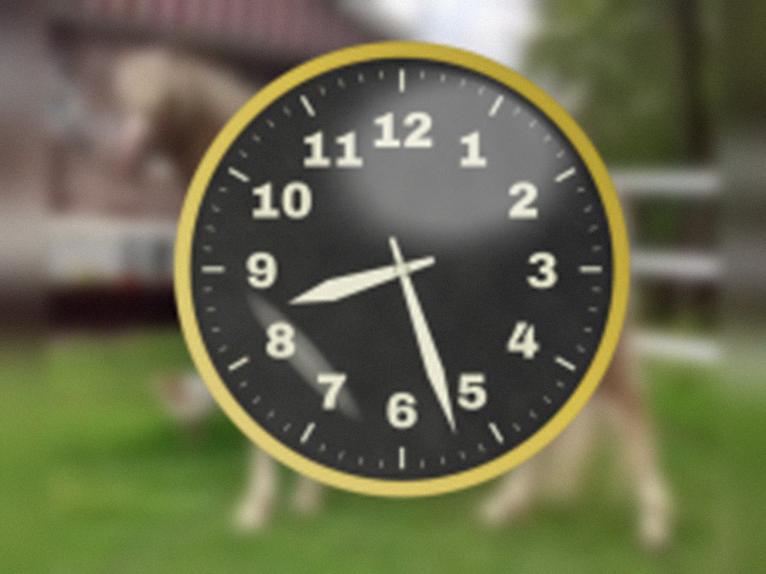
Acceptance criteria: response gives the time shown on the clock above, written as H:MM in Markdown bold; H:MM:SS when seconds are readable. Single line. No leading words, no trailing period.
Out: **8:27**
